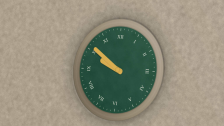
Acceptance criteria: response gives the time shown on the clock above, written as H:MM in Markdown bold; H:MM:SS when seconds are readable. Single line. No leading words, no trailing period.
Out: **9:51**
